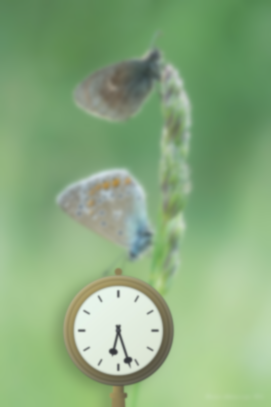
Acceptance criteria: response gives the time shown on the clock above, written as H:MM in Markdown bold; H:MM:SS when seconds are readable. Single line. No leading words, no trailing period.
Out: **6:27**
